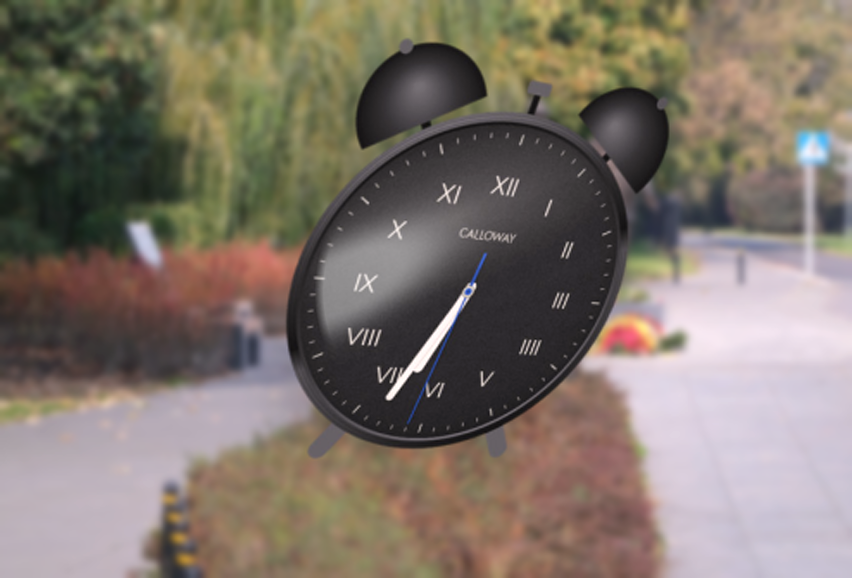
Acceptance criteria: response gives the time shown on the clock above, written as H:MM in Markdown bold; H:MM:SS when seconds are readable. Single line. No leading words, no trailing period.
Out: **6:33:31**
